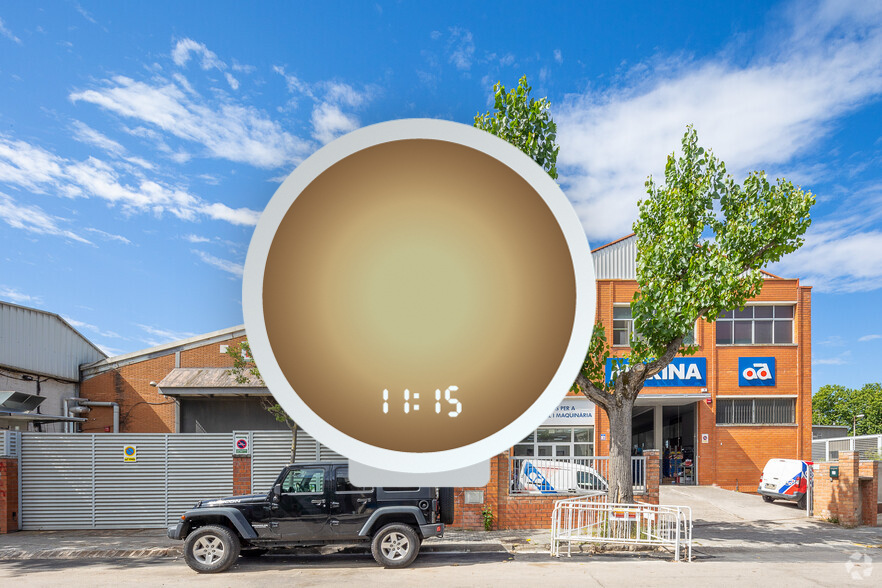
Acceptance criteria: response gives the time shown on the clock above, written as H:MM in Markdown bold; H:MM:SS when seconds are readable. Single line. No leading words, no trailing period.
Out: **11:15**
